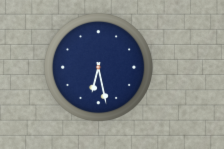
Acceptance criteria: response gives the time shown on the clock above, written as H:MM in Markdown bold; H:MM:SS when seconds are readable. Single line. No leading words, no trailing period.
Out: **6:28**
